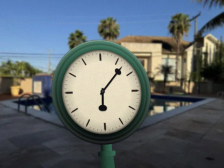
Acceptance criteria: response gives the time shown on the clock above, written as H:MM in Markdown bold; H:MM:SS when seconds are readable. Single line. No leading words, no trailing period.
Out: **6:07**
